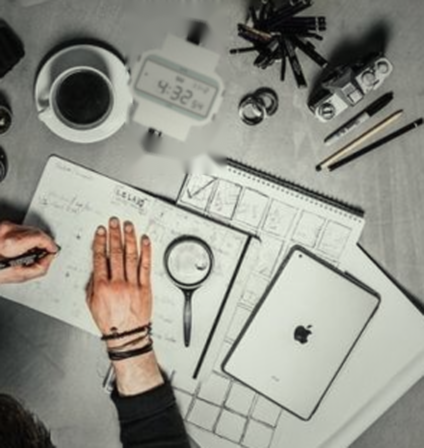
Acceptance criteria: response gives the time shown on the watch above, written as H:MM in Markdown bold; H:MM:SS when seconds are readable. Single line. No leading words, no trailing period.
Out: **4:32**
